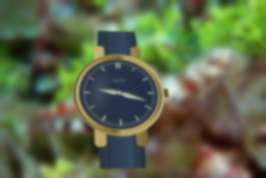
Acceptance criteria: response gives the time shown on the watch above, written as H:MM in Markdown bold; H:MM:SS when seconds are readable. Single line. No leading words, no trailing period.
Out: **9:18**
